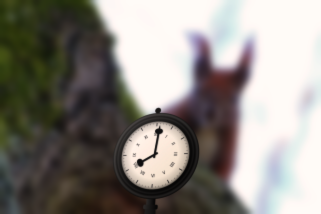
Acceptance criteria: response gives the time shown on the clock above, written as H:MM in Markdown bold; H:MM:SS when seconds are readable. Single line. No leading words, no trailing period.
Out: **8:01**
